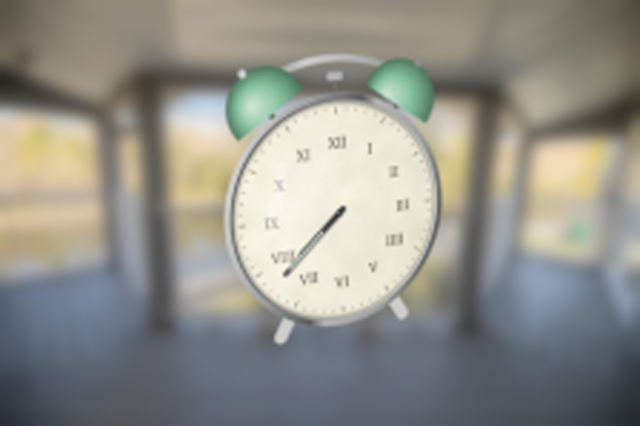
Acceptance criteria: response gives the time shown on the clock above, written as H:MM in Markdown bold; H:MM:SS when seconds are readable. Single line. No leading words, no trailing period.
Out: **7:38**
